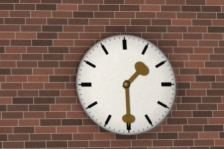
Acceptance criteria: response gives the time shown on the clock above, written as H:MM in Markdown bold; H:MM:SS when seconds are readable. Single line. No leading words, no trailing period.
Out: **1:30**
